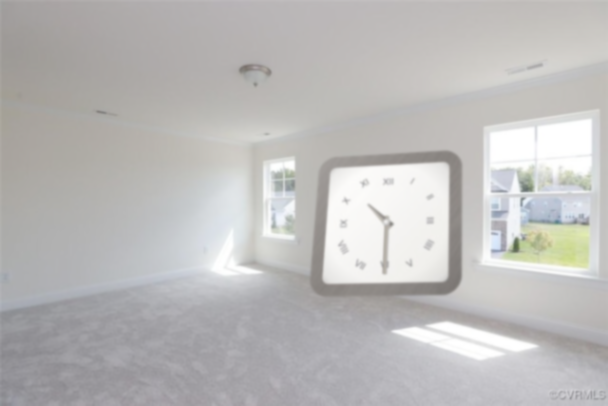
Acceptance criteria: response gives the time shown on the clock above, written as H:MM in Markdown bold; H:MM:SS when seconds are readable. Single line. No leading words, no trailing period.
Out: **10:30**
